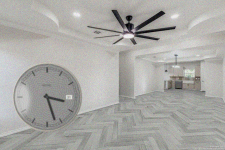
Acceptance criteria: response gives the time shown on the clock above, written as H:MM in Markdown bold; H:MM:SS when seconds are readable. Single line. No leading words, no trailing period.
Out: **3:27**
